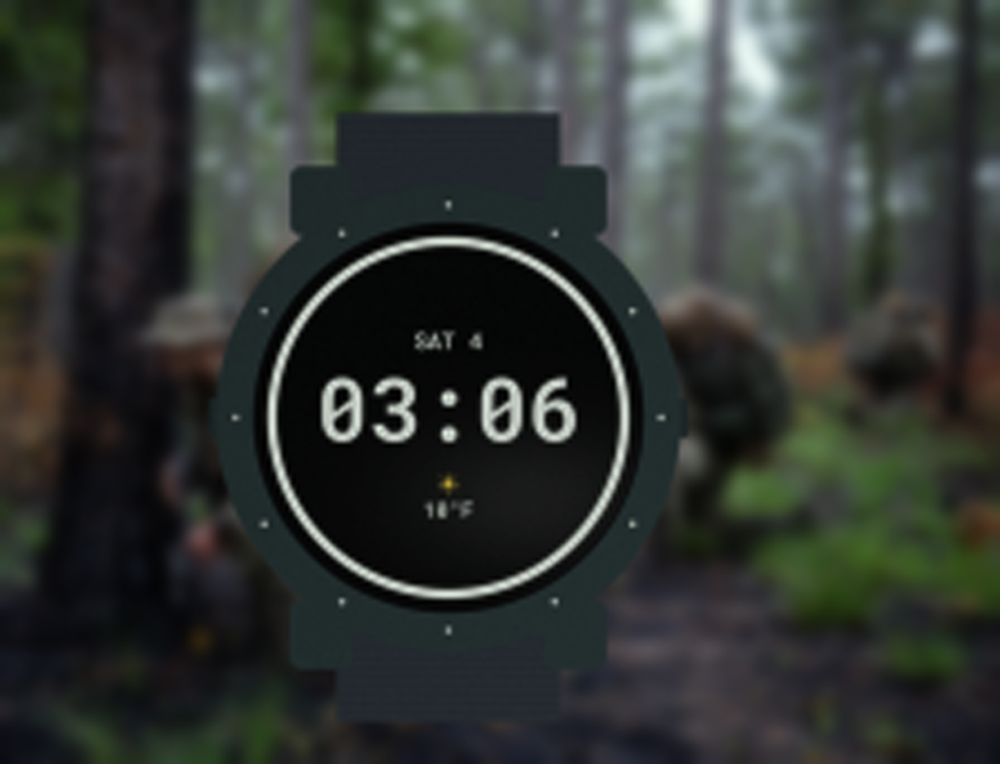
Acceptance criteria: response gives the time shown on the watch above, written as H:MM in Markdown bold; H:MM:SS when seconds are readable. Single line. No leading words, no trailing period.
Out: **3:06**
